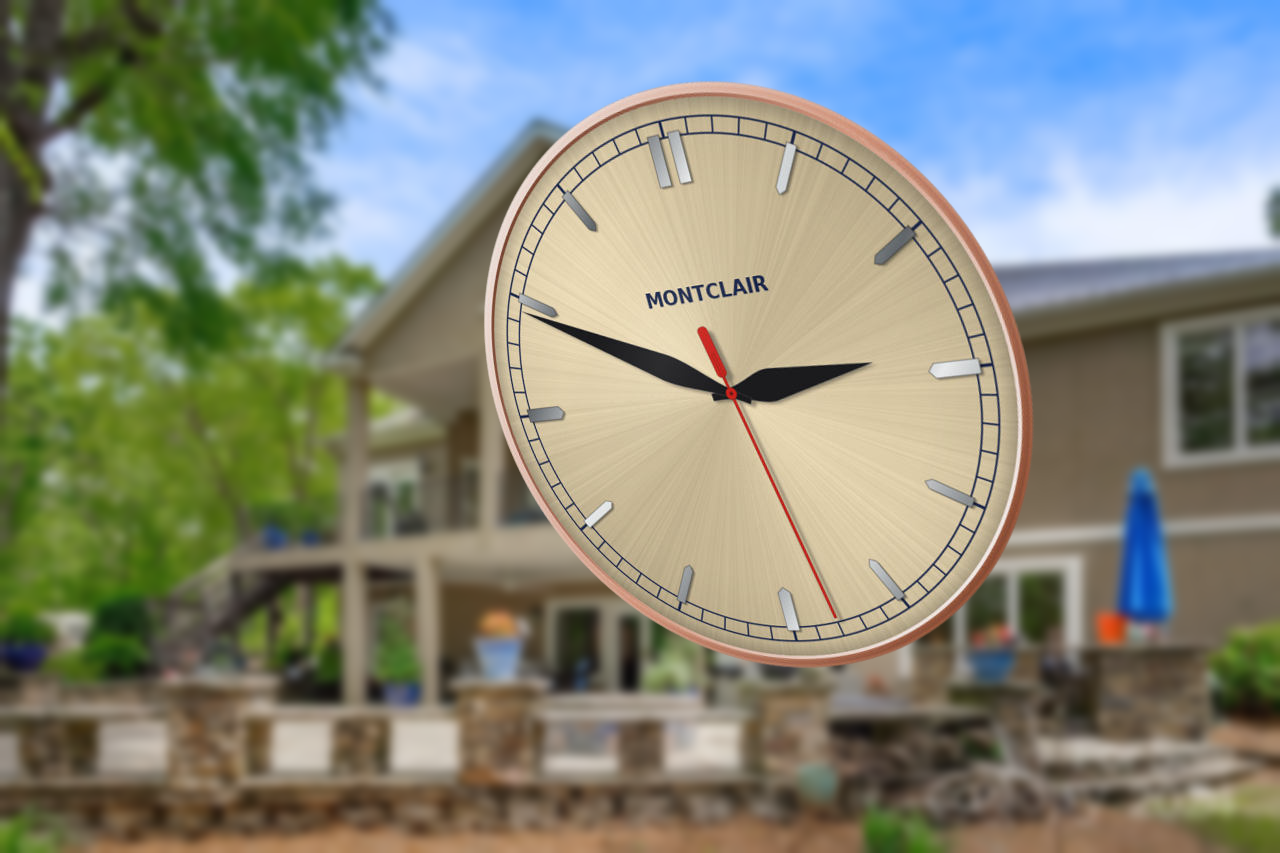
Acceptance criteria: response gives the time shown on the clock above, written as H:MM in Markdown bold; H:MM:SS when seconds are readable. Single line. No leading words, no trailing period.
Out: **2:49:28**
